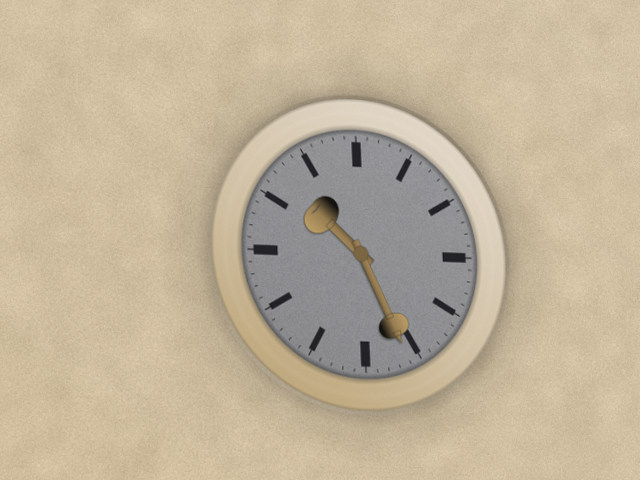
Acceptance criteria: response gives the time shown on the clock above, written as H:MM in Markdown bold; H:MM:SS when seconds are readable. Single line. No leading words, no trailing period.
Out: **10:26**
